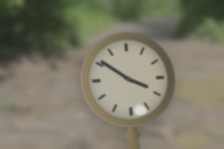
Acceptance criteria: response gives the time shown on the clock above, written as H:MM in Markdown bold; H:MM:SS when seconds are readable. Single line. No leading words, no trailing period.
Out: **3:51**
